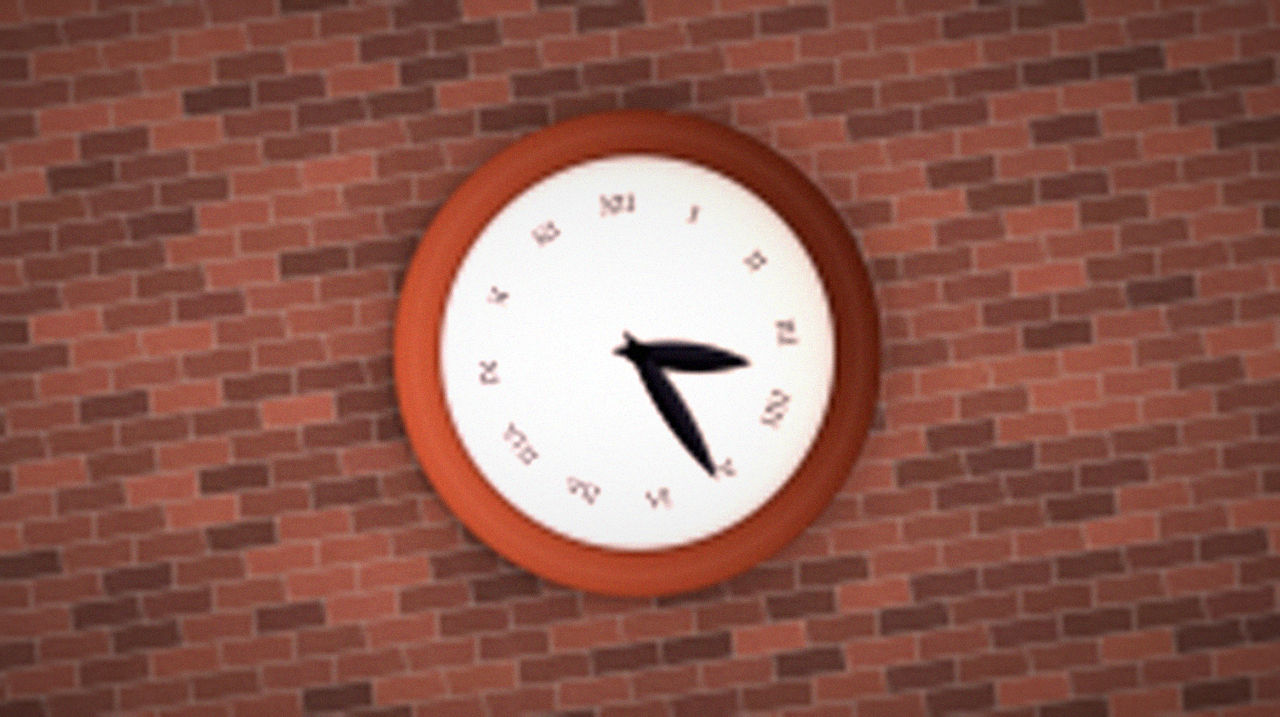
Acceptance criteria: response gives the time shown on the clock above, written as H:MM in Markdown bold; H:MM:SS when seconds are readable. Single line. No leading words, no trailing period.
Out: **3:26**
